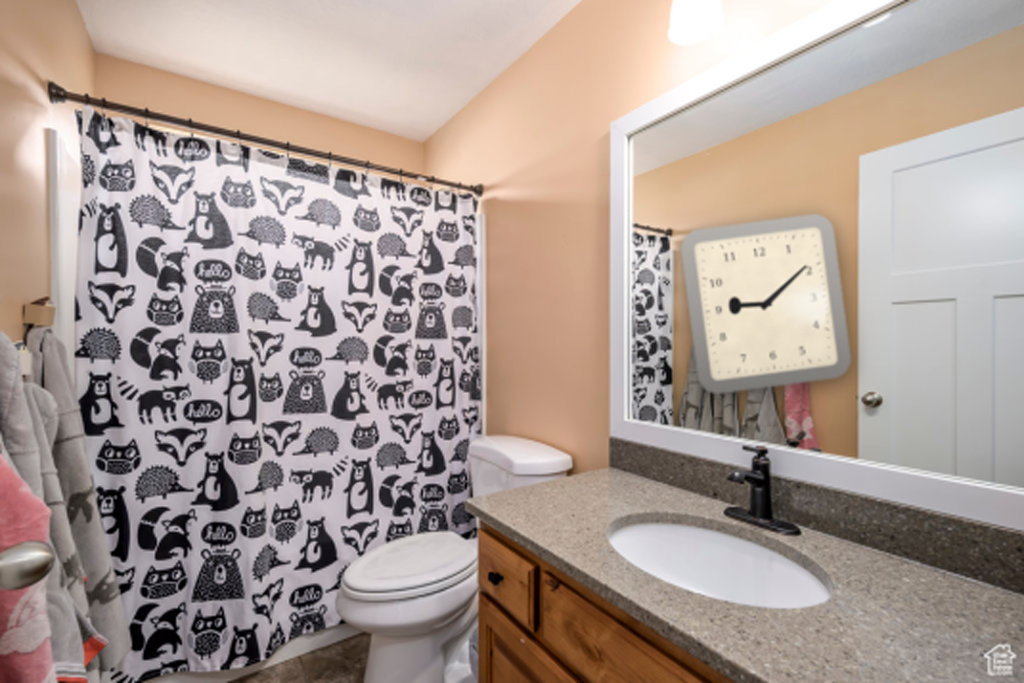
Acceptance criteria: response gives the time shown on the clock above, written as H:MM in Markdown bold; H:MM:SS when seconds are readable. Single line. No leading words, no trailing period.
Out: **9:09**
